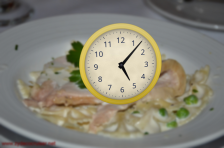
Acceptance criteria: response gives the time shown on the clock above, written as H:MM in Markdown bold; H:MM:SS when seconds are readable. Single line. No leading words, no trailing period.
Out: **5:07**
